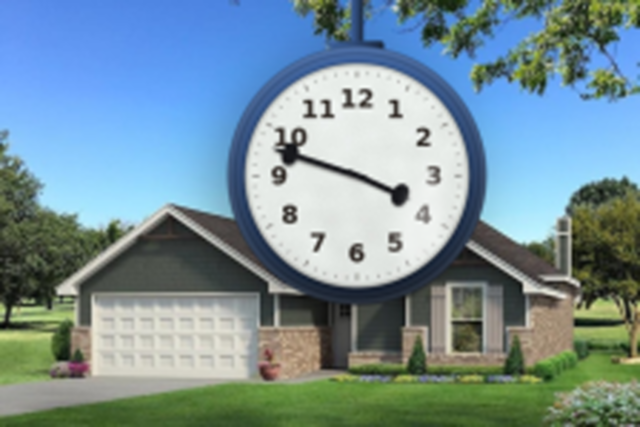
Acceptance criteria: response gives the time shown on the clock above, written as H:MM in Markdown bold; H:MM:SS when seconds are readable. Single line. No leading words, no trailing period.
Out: **3:48**
